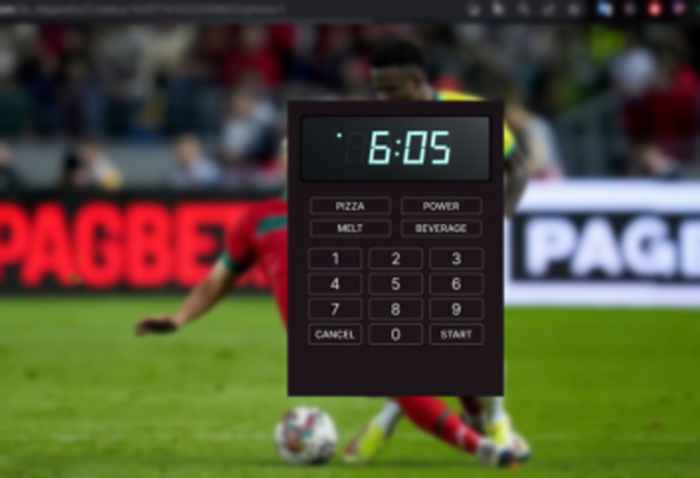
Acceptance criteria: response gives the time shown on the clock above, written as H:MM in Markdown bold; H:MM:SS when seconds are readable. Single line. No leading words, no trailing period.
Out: **6:05**
